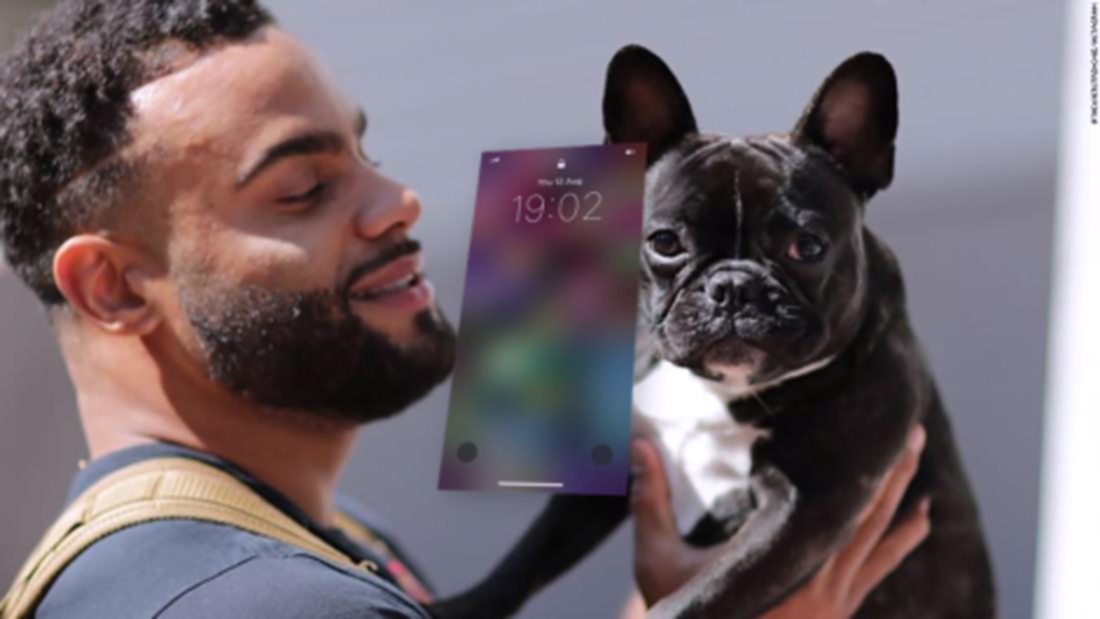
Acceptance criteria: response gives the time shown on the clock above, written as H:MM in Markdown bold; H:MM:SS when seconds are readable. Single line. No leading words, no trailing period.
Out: **19:02**
